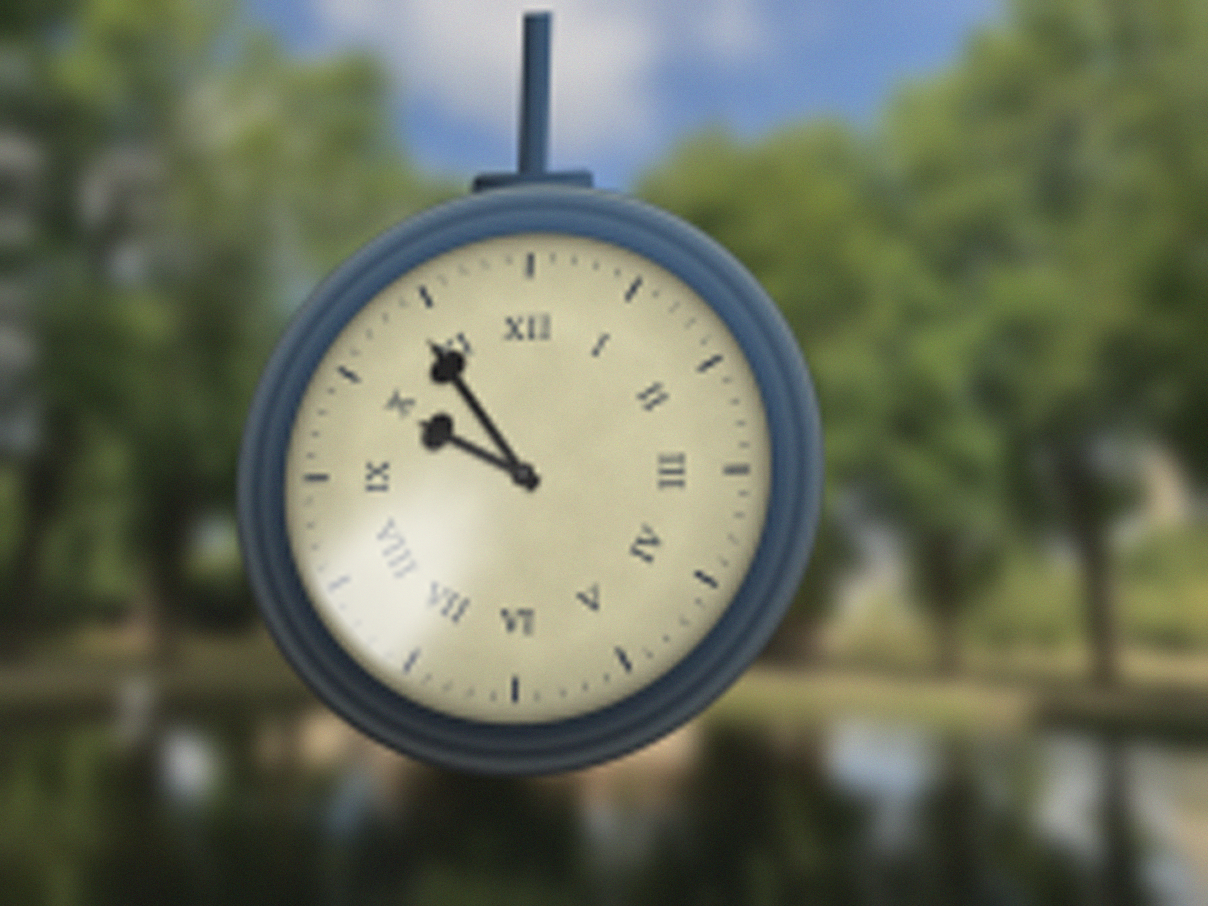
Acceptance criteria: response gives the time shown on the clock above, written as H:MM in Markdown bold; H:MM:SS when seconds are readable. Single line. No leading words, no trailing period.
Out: **9:54**
